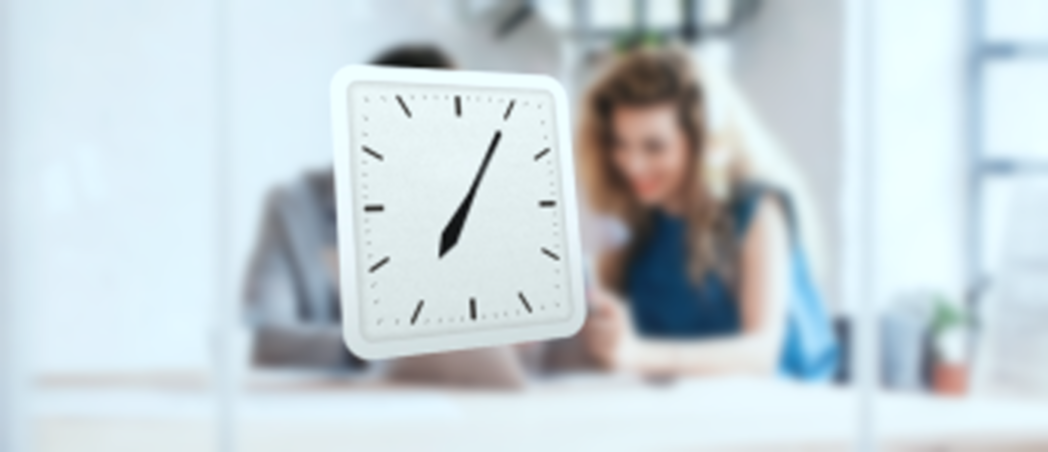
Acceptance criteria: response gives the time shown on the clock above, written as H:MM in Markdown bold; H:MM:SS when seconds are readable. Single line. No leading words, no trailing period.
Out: **7:05**
